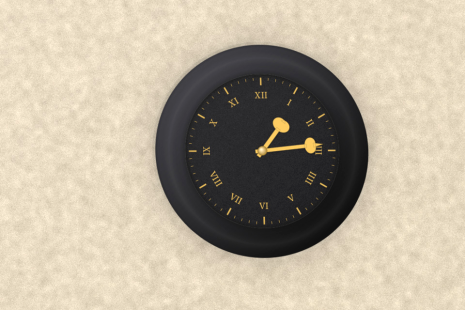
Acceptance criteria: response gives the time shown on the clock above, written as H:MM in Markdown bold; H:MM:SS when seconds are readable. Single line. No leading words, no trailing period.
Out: **1:14**
